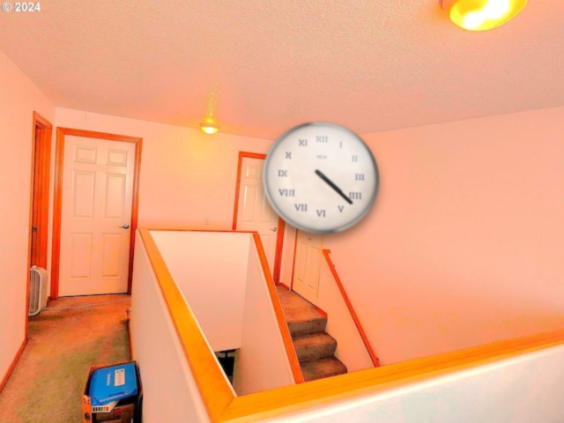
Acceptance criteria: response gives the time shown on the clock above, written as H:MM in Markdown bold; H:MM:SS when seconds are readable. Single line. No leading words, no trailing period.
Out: **4:22**
